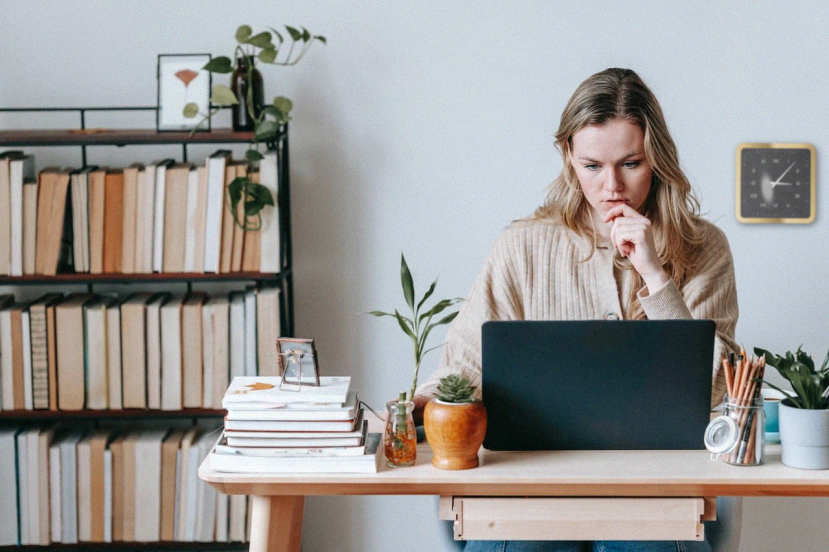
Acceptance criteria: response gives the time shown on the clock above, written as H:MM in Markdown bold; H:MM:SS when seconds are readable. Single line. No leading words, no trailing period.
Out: **3:07**
